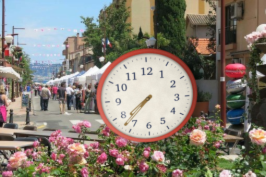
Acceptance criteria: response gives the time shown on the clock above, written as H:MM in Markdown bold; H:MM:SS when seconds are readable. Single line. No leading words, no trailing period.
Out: **7:37**
